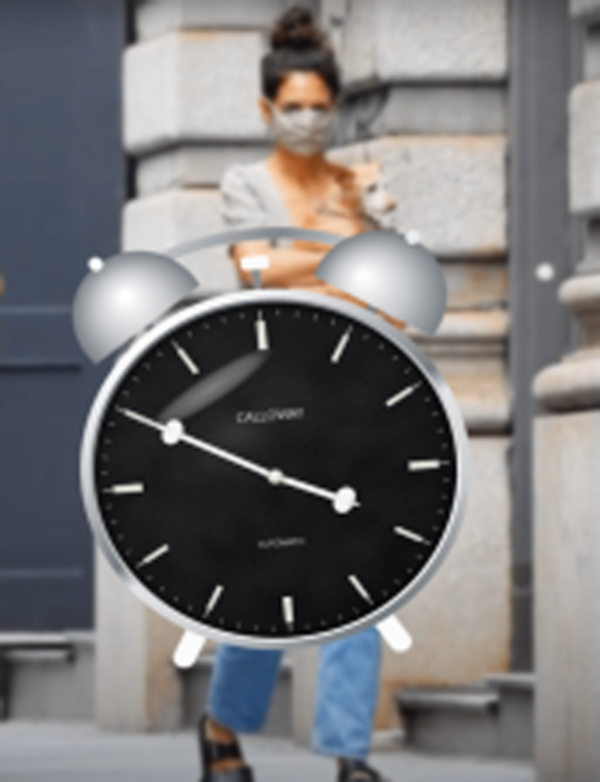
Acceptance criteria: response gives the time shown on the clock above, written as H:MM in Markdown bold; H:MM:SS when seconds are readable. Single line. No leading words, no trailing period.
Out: **3:50**
